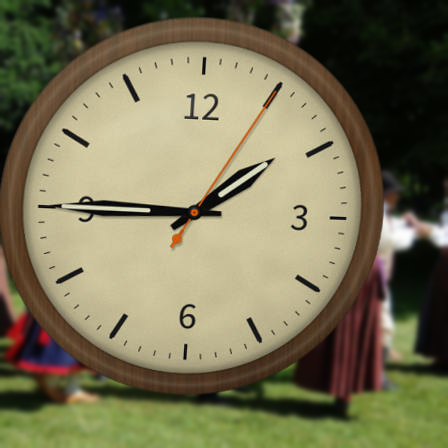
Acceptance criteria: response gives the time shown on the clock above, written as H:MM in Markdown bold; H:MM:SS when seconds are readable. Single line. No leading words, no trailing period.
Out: **1:45:05**
